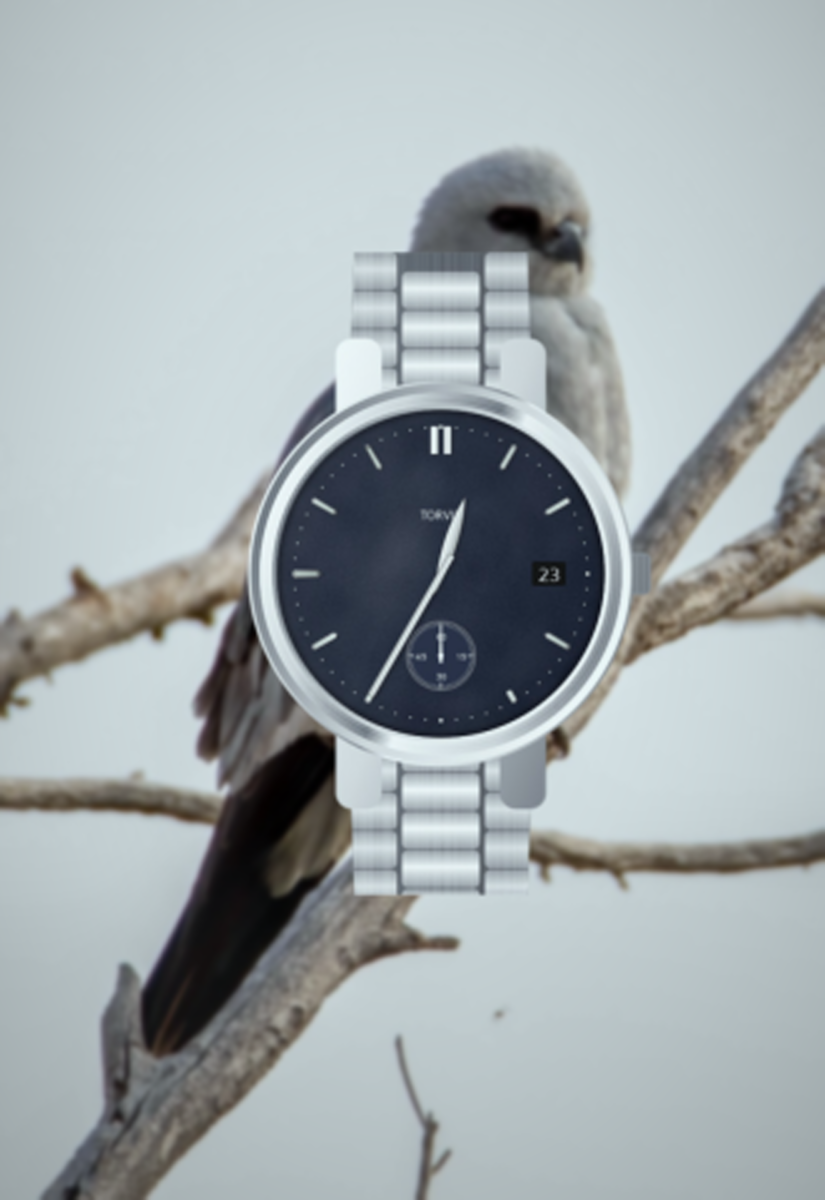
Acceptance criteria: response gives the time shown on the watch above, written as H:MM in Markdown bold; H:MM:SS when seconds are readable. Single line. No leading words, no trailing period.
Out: **12:35**
